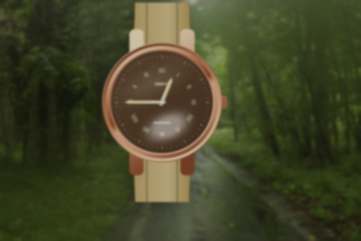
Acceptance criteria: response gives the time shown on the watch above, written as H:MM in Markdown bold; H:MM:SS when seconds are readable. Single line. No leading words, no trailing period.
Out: **12:45**
